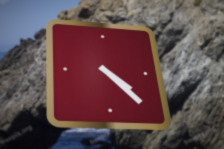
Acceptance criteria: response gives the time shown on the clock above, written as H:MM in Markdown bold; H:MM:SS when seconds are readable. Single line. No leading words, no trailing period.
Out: **4:23**
